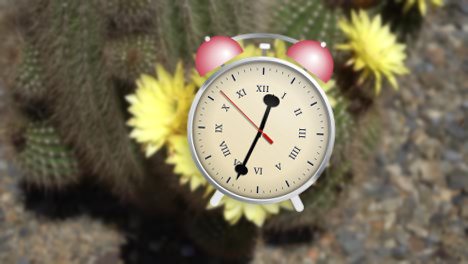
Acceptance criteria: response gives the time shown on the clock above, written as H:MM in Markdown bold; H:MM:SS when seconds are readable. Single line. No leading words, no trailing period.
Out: **12:33:52**
